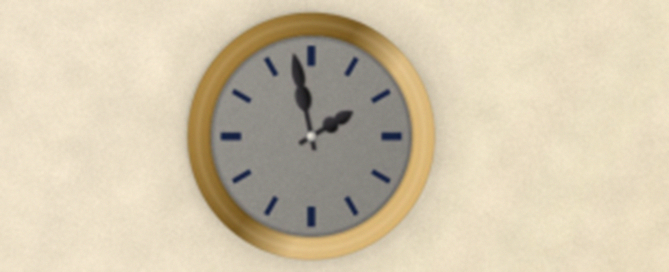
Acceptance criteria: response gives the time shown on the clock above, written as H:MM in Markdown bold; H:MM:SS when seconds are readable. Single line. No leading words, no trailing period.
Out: **1:58**
